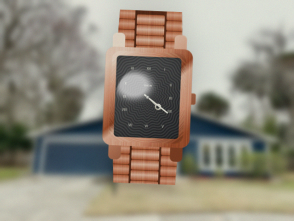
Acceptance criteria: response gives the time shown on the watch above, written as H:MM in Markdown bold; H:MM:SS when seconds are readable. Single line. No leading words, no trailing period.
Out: **4:21**
